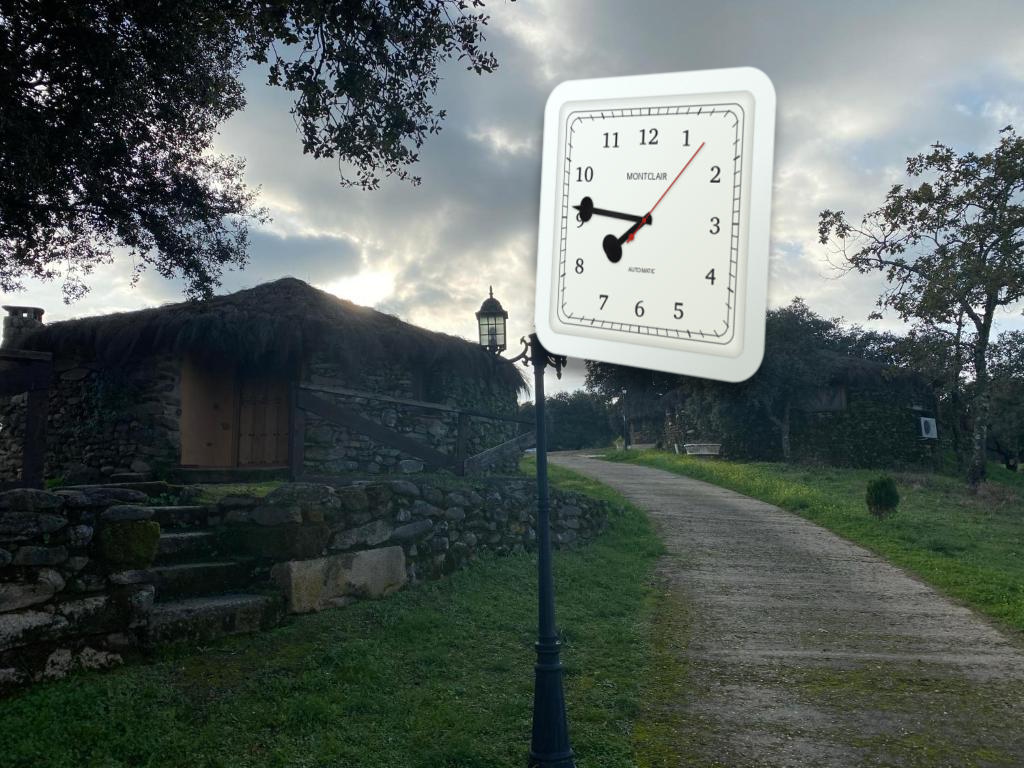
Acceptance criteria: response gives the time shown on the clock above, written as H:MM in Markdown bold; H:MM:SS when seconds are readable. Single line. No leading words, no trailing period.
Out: **7:46:07**
